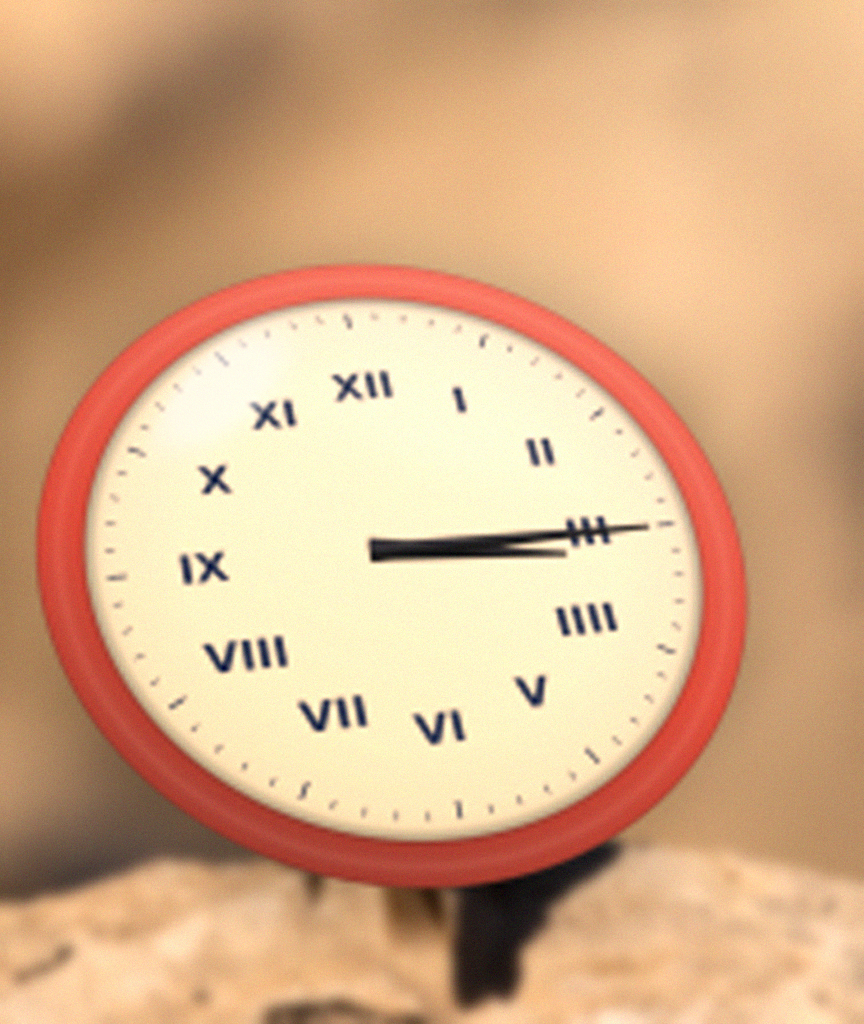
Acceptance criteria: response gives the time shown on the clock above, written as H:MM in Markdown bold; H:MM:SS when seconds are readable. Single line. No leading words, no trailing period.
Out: **3:15**
